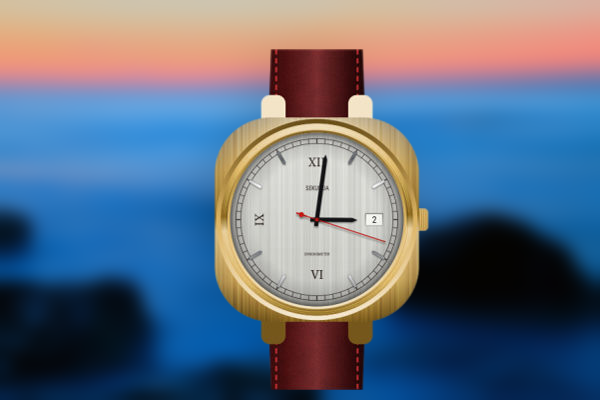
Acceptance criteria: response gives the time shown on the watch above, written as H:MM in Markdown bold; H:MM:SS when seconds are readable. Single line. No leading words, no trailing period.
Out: **3:01:18**
